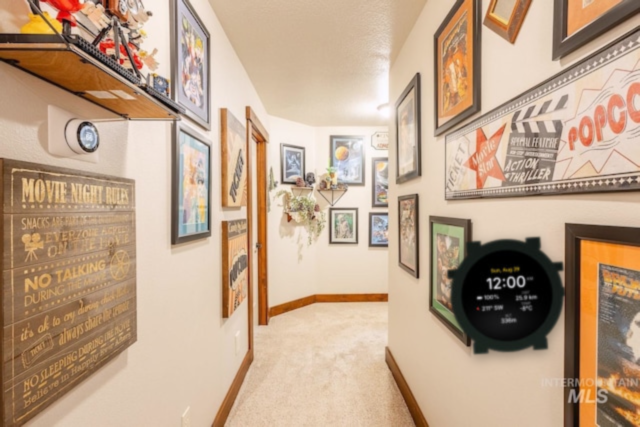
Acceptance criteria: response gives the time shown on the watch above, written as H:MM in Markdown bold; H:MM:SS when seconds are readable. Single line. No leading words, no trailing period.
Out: **12:00**
